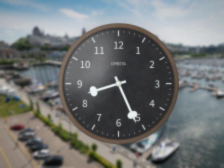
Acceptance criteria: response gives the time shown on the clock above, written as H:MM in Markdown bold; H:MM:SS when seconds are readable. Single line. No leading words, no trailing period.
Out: **8:26**
